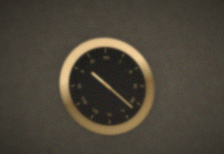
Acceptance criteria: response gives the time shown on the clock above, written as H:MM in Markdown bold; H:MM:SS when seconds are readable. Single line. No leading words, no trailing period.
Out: **10:22**
